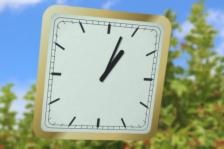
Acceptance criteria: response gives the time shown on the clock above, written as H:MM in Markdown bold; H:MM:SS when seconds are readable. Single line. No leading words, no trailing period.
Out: **1:03**
